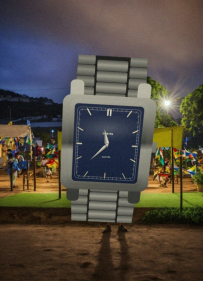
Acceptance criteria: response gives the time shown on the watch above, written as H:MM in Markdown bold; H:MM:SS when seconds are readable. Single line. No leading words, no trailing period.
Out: **11:37**
